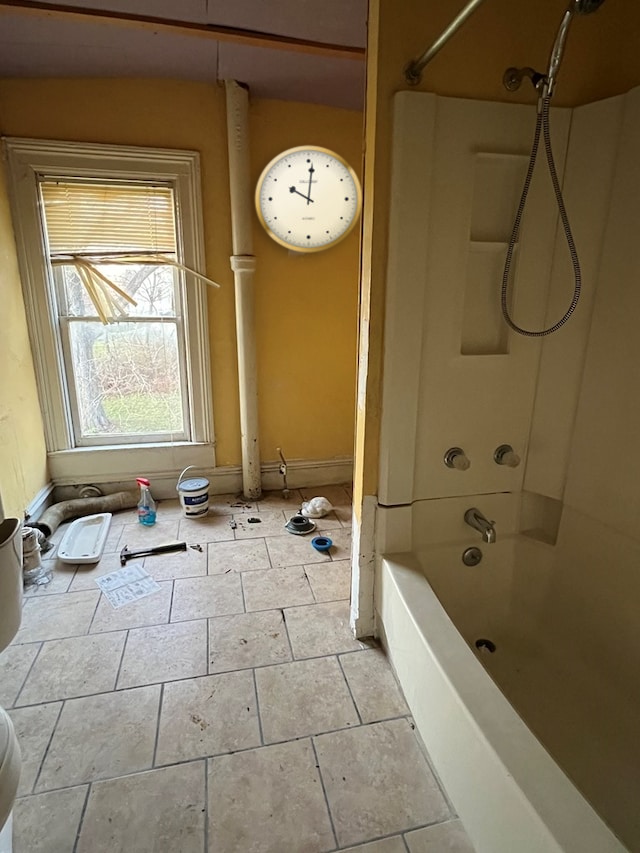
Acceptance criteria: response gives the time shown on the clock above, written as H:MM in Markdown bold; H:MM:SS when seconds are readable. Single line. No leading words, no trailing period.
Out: **10:01**
